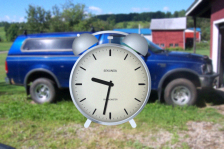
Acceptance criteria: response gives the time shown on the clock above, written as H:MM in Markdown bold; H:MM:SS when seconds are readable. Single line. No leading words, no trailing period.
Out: **9:32**
